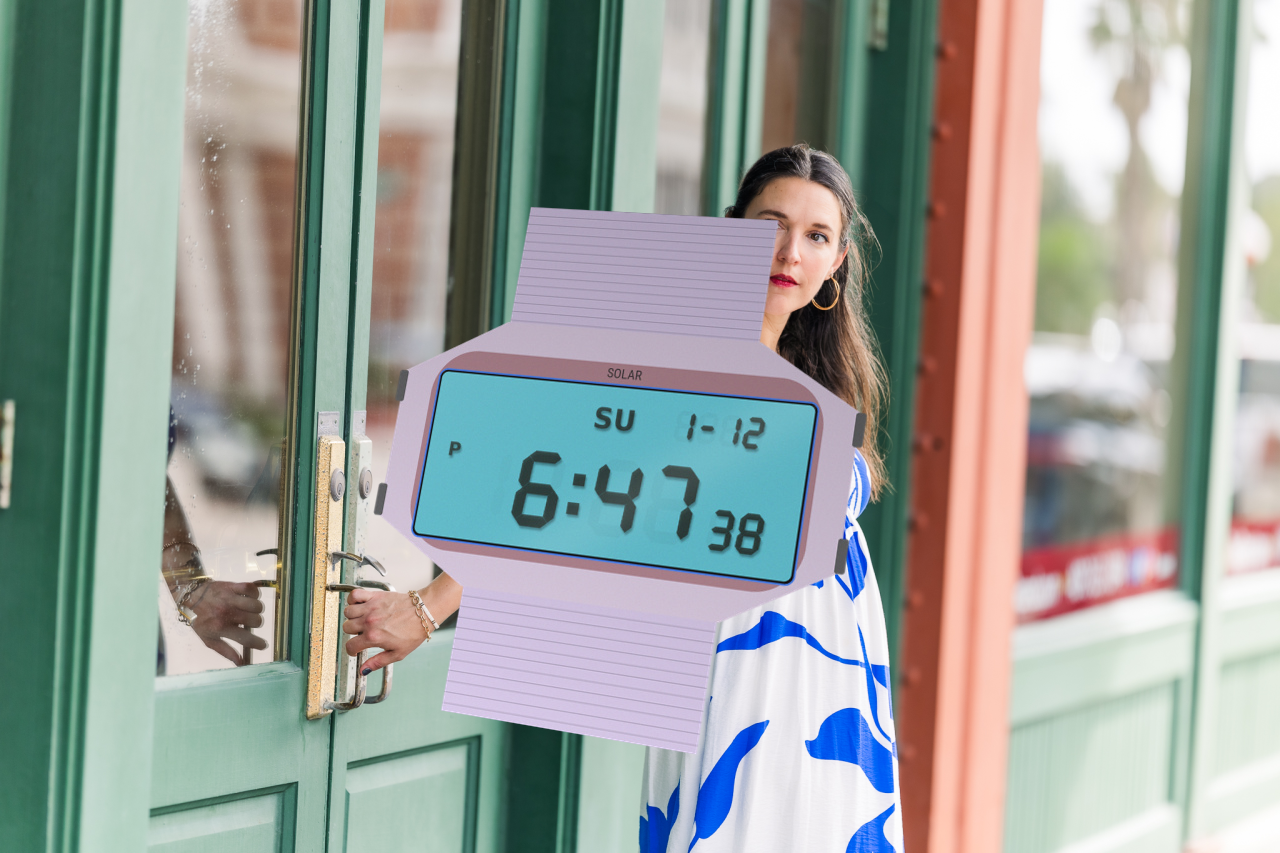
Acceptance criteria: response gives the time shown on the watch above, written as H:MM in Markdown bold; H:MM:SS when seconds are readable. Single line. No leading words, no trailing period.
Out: **6:47:38**
